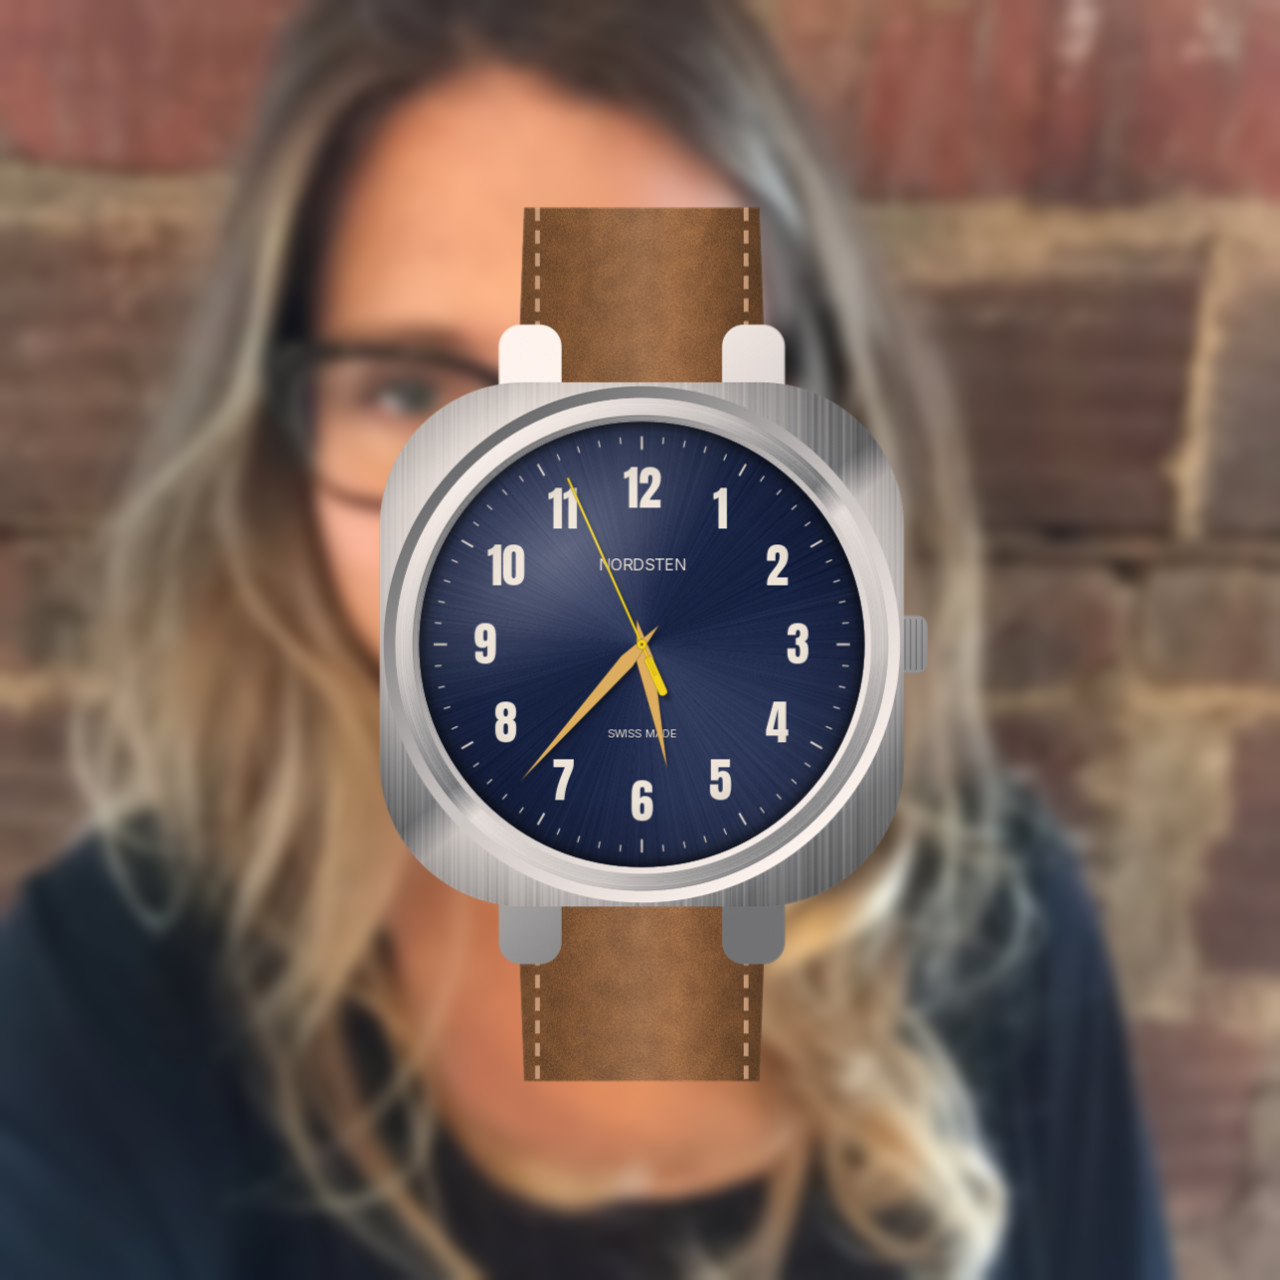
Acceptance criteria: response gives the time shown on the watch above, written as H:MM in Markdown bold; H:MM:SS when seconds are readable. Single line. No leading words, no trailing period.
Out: **5:36:56**
